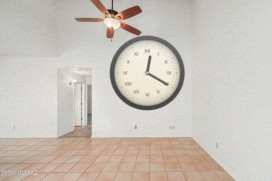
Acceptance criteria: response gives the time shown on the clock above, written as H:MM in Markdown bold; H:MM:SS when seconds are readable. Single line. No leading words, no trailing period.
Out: **12:20**
